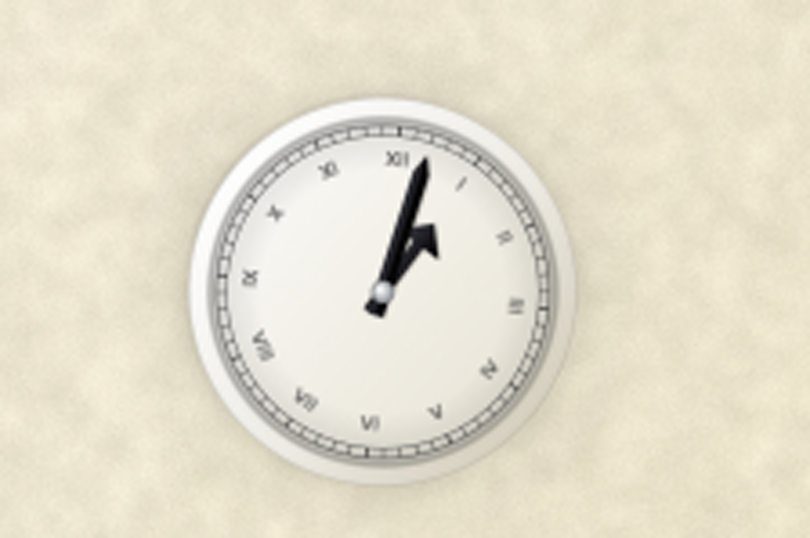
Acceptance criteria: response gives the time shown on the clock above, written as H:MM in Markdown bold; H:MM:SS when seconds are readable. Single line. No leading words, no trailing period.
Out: **1:02**
